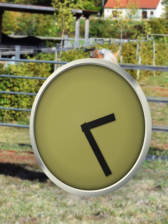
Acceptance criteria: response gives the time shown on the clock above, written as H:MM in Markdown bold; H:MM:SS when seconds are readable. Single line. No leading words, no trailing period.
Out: **2:25**
